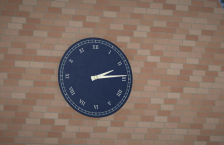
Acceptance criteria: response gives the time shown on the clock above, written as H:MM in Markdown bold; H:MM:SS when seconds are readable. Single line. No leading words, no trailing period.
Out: **2:14**
